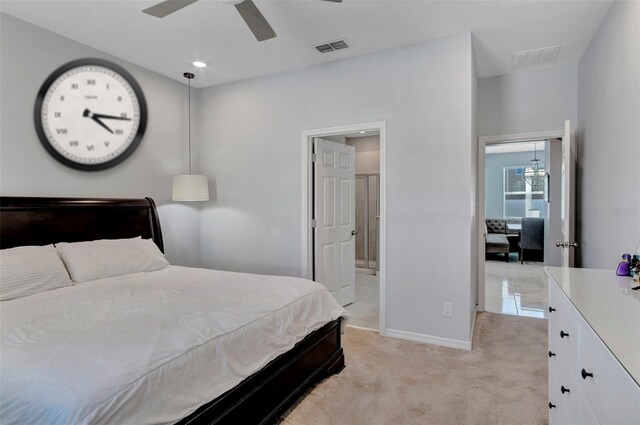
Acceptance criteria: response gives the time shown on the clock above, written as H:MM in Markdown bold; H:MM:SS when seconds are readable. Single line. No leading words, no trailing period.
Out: **4:16**
